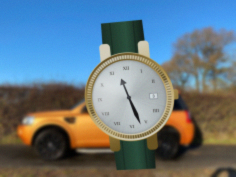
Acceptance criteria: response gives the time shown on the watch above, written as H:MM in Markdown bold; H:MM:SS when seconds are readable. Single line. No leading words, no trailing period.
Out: **11:27**
